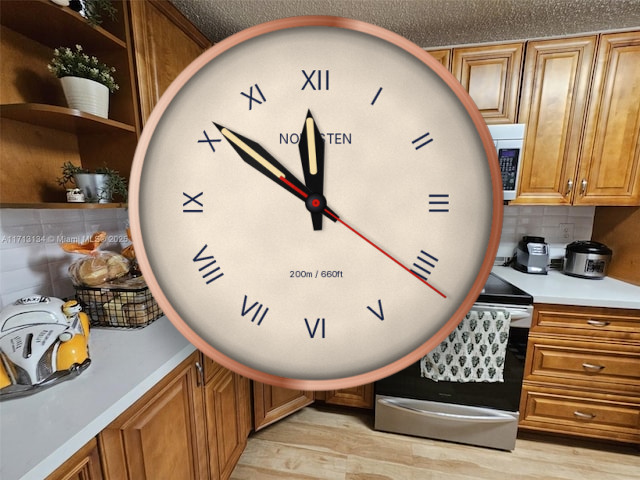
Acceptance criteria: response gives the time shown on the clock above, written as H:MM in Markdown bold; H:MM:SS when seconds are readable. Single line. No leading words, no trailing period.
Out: **11:51:21**
